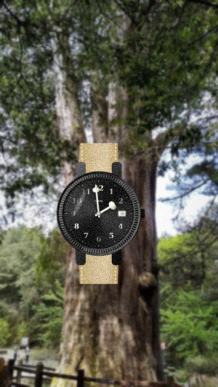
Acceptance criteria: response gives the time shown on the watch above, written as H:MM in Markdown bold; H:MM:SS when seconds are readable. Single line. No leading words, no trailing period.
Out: **1:59**
